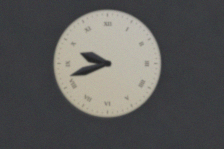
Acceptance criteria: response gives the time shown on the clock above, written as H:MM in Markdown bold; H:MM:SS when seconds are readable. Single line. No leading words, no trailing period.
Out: **9:42**
